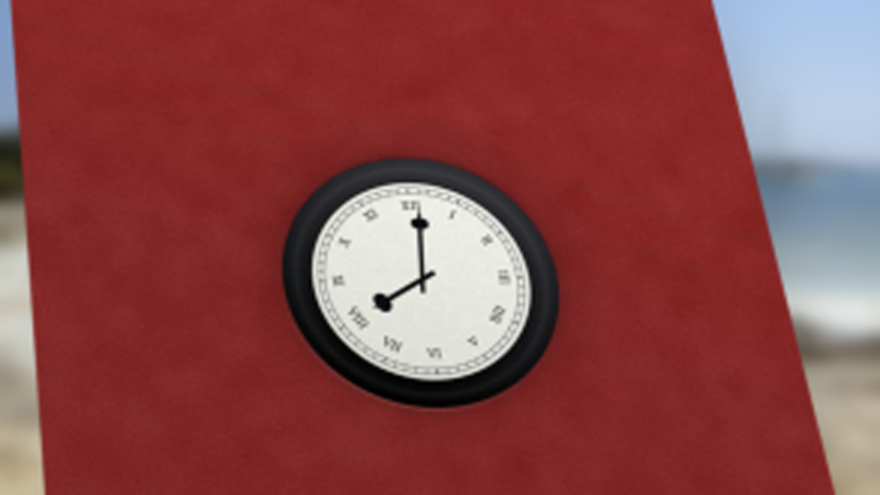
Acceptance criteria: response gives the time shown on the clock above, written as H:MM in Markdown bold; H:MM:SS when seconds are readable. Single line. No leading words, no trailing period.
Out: **8:01**
